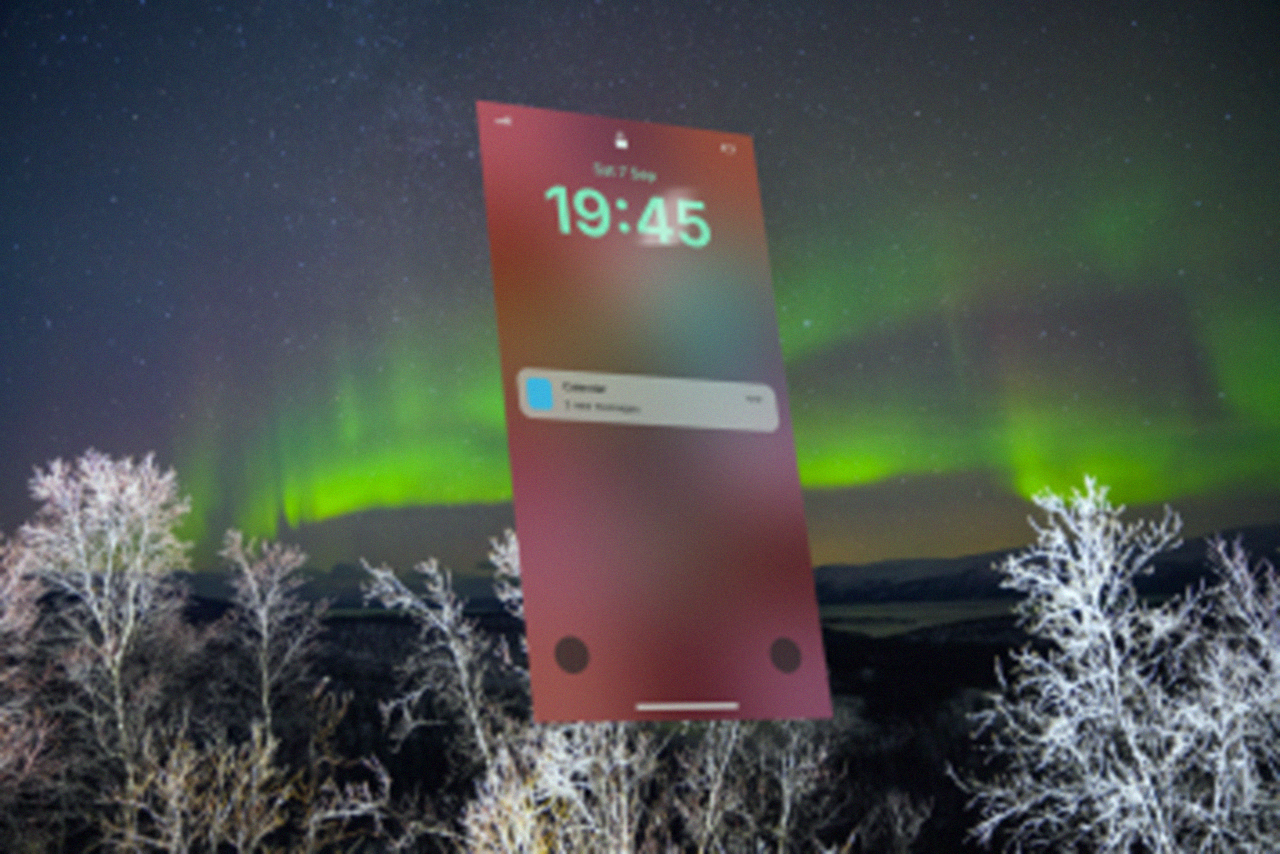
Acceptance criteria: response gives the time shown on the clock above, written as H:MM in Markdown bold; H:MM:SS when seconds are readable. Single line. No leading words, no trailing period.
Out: **19:45**
